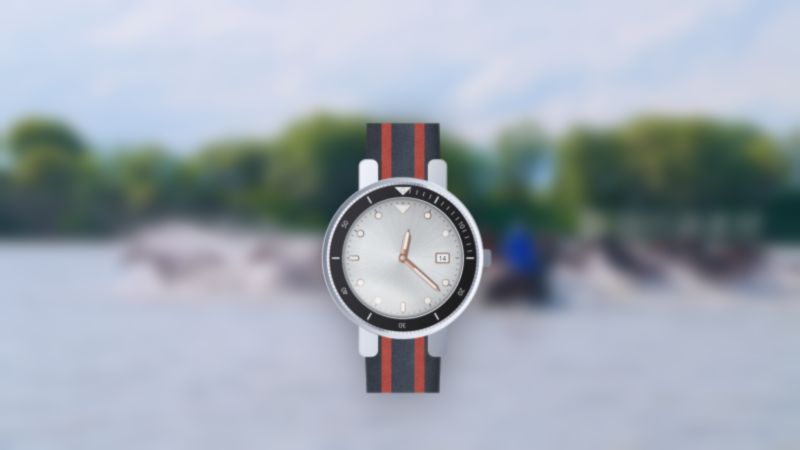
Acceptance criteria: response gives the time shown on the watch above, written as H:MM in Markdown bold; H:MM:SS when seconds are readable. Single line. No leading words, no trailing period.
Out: **12:22**
